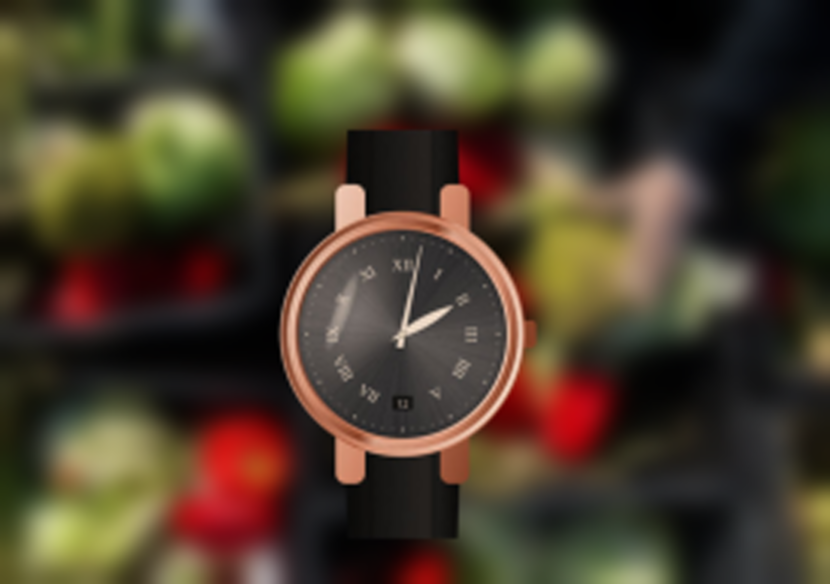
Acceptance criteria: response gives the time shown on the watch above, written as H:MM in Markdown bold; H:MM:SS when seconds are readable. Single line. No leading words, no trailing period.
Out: **2:02**
